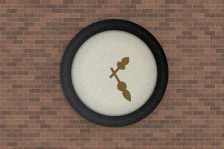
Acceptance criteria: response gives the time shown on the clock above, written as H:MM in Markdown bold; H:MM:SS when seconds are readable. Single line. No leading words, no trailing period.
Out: **1:25**
